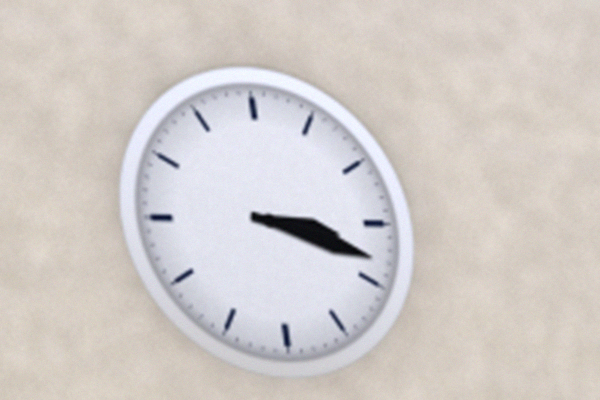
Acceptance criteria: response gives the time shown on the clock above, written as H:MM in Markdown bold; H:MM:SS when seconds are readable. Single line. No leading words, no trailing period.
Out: **3:18**
